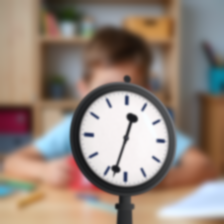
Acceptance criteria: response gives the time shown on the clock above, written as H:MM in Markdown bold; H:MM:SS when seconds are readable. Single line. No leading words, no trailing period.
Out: **12:33**
